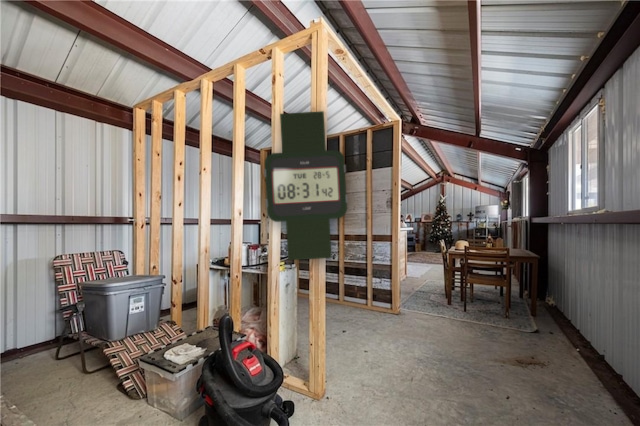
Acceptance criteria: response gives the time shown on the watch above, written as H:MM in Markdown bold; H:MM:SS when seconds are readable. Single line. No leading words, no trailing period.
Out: **8:31**
